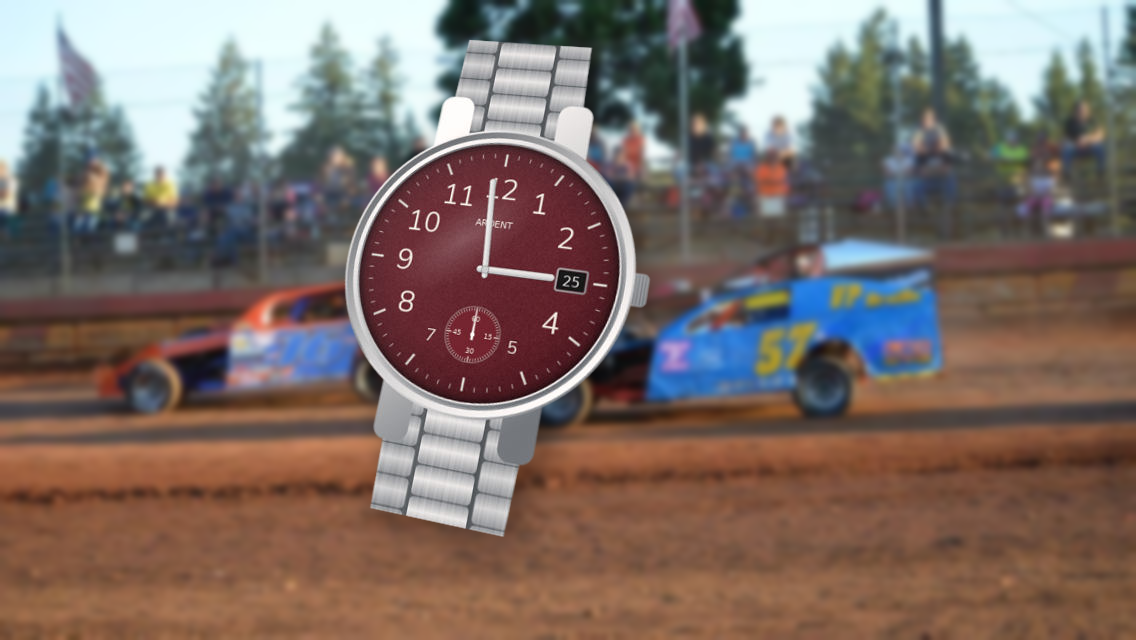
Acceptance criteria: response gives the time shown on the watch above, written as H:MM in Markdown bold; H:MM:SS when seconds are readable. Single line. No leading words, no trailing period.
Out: **2:59**
